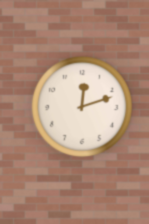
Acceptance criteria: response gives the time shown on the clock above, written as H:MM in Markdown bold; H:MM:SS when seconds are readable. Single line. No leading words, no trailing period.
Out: **12:12**
